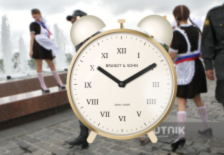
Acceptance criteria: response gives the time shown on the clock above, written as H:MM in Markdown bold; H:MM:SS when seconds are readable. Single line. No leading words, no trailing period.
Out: **10:10**
